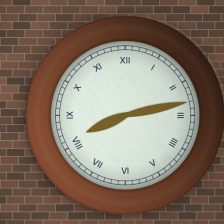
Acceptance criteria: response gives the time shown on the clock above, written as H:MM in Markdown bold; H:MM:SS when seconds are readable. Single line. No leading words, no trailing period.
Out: **8:13**
